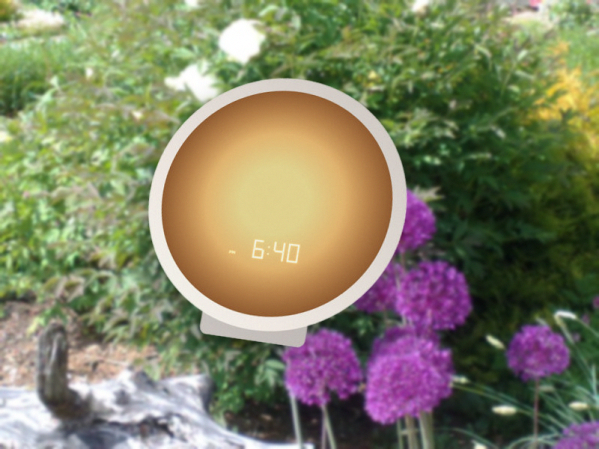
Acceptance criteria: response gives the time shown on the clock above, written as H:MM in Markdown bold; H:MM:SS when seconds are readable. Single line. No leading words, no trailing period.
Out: **6:40**
